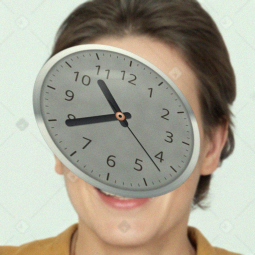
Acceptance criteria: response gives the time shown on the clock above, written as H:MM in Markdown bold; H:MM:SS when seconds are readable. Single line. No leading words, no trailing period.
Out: **10:39:22**
